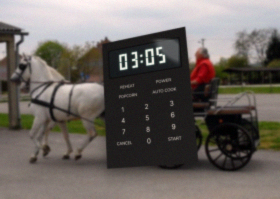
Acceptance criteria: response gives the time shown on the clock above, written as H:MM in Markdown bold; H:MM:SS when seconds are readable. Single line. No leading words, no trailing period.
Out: **3:05**
